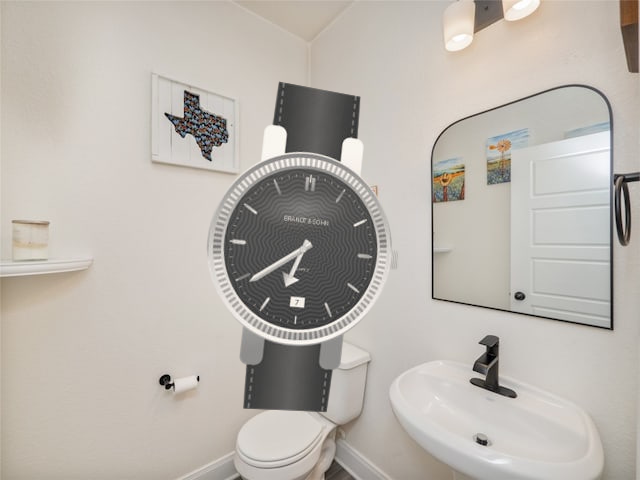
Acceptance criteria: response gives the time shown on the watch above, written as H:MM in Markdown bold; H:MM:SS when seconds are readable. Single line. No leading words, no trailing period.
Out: **6:39**
